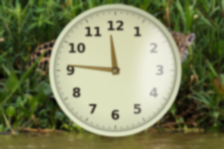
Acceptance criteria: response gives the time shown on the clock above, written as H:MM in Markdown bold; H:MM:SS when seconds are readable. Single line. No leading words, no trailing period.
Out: **11:46**
